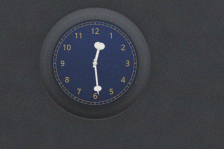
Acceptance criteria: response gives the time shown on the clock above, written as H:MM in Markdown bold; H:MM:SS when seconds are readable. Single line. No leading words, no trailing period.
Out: **12:29**
